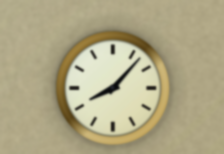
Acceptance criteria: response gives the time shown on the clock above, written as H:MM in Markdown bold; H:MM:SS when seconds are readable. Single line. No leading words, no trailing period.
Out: **8:07**
